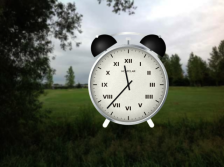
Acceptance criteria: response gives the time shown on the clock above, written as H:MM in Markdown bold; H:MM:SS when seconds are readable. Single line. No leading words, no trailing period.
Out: **11:37**
